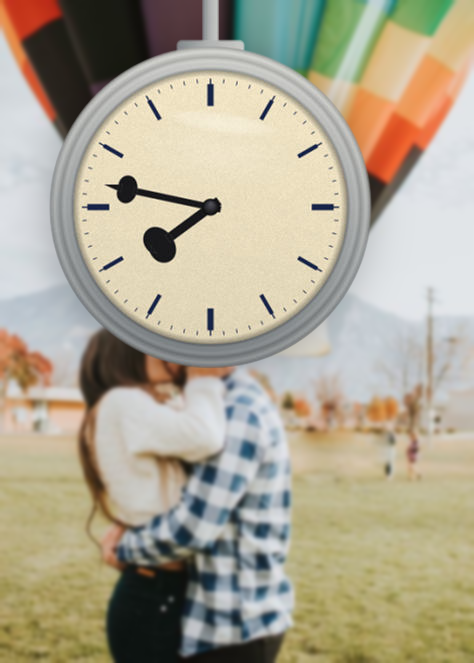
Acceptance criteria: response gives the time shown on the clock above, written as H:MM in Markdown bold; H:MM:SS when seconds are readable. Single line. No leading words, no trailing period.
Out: **7:47**
